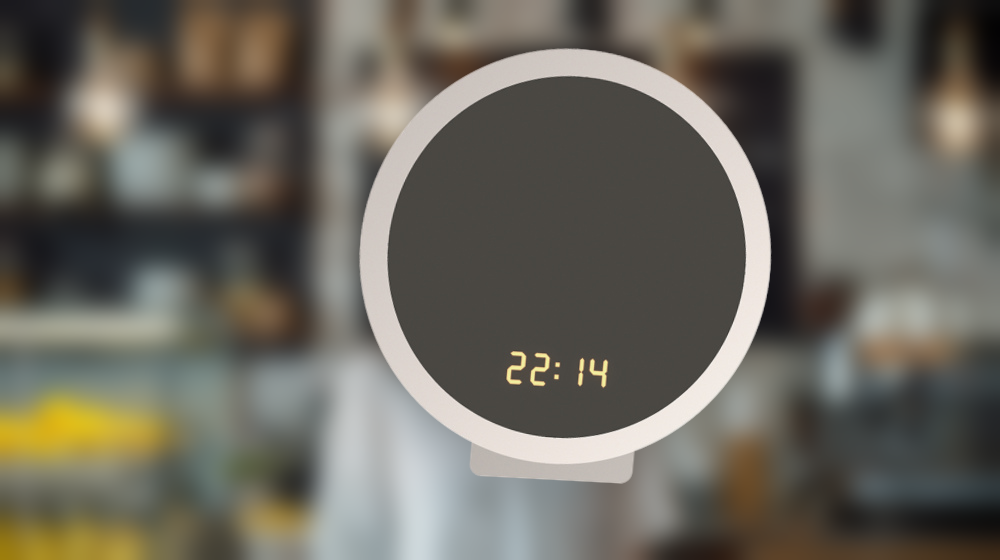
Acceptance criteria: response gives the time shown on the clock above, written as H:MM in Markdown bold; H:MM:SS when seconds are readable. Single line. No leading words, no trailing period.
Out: **22:14**
